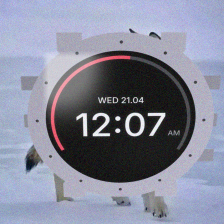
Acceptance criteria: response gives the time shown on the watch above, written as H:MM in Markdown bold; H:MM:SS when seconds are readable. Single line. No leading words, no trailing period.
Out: **12:07**
